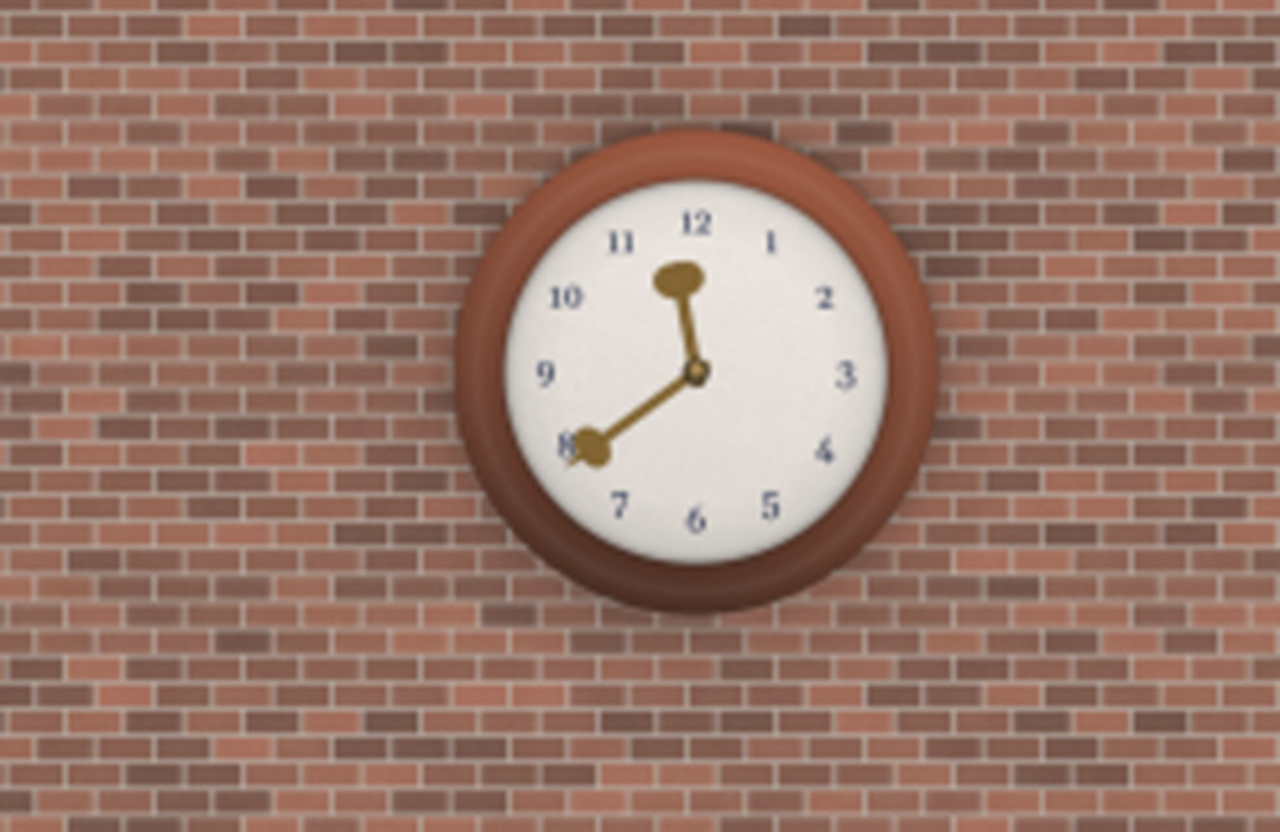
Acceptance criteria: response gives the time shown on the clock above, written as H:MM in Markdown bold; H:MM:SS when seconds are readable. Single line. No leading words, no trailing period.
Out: **11:39**
